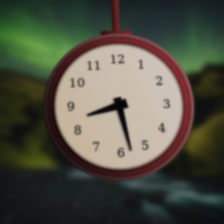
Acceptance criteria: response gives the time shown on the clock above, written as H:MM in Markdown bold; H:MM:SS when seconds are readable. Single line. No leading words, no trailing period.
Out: **8:28**
